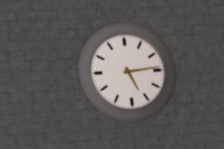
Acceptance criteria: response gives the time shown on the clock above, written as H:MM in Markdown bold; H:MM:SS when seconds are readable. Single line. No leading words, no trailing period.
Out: **5:14**
